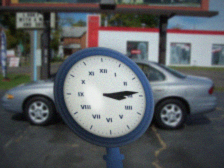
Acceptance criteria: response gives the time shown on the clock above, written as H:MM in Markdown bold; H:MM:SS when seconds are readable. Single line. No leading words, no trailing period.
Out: **3:14**
